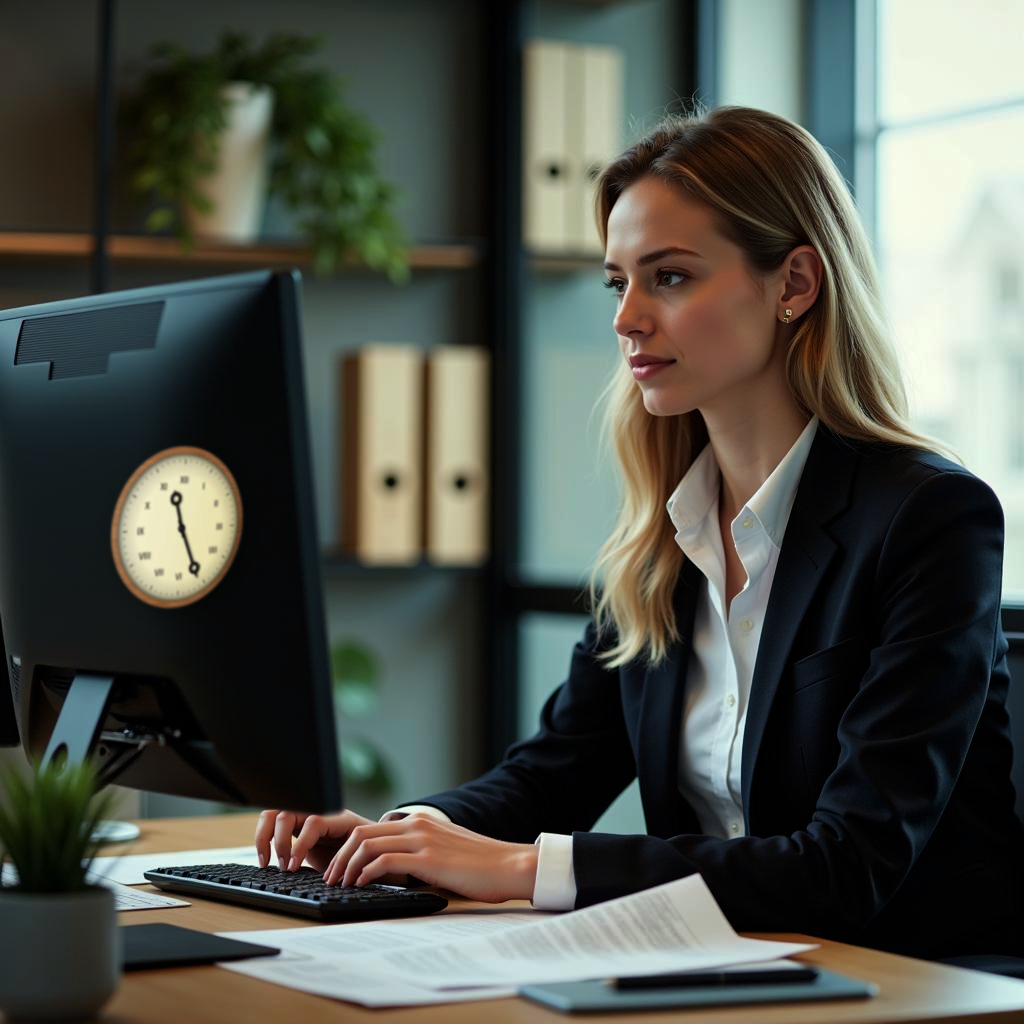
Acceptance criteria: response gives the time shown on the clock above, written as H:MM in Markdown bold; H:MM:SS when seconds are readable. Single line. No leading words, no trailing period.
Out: **11:26**
